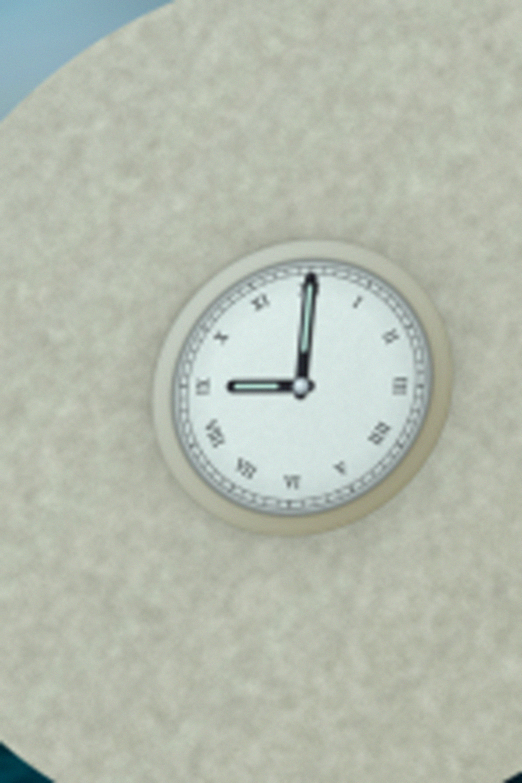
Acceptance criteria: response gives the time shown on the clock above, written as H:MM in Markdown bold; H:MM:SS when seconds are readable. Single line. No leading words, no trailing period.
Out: **9:00**
